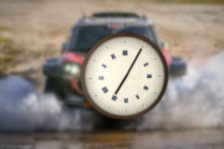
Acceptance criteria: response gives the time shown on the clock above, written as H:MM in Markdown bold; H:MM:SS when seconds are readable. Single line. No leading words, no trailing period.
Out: **7:05**
